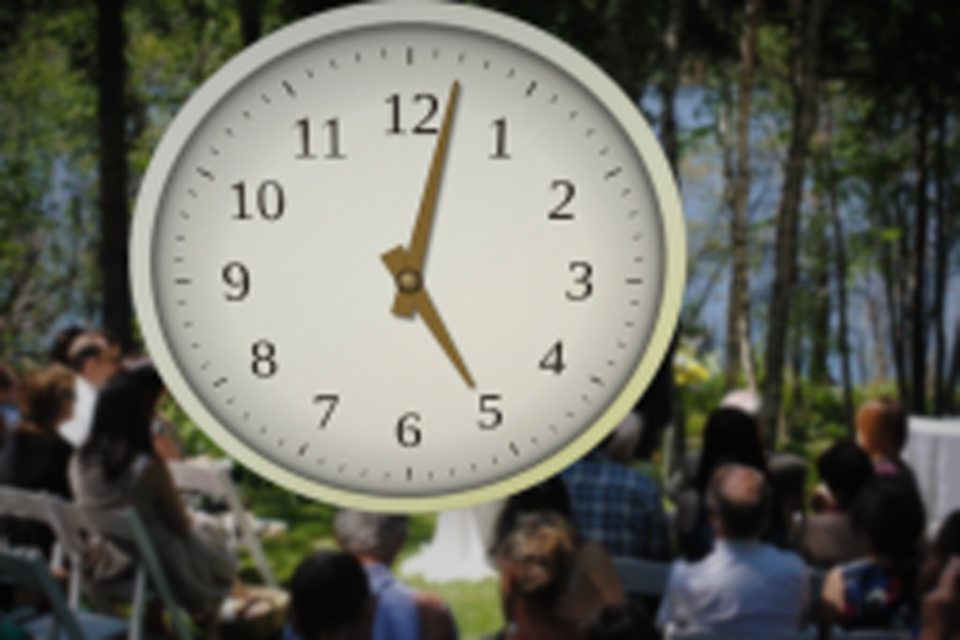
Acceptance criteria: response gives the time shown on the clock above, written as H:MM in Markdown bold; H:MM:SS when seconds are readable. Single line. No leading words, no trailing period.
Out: **5:02**
